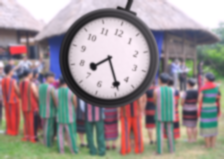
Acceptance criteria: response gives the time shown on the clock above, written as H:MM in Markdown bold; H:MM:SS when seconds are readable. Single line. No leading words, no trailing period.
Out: **7:24**
